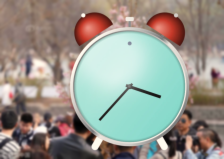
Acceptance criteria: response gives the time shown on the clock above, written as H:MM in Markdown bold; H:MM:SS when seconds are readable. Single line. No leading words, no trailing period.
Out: **3:37**
